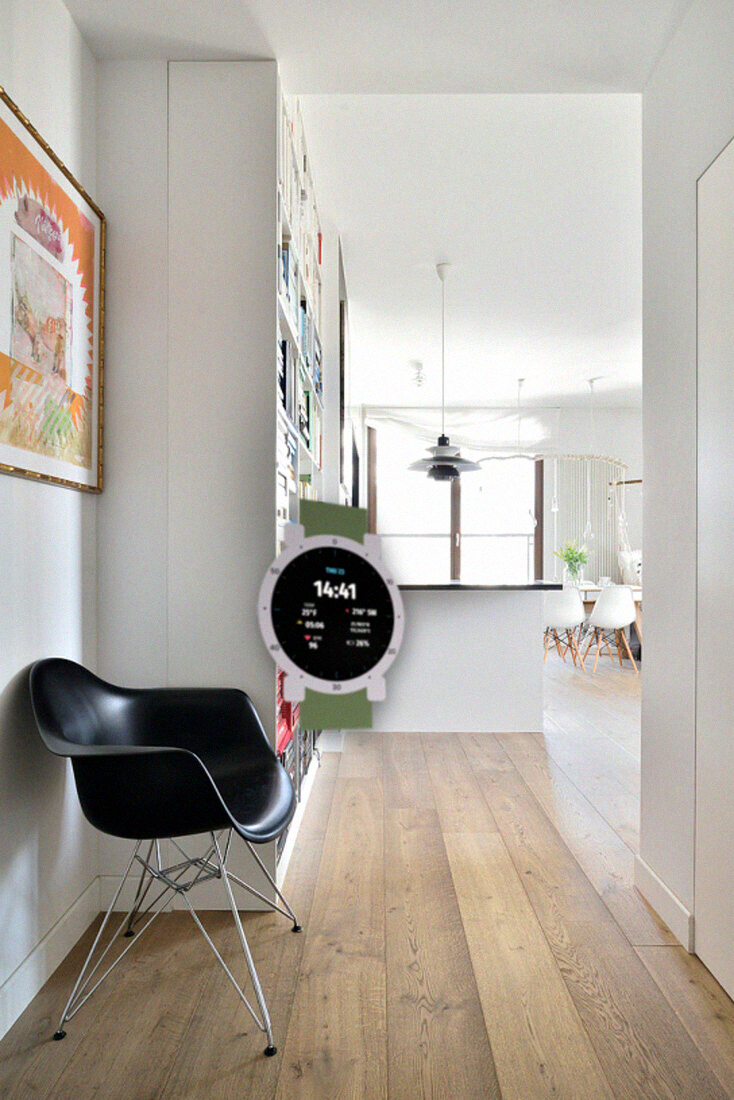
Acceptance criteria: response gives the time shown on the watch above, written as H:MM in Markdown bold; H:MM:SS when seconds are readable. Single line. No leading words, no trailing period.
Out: **14:41**
